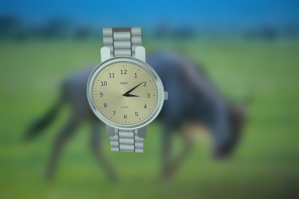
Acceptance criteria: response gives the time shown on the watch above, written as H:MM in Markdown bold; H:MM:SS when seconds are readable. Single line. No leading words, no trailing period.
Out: **3:09**
